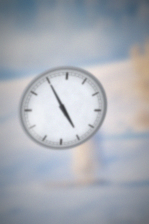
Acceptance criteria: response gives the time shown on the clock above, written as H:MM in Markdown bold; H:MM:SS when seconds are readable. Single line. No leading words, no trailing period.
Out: **4:55**
